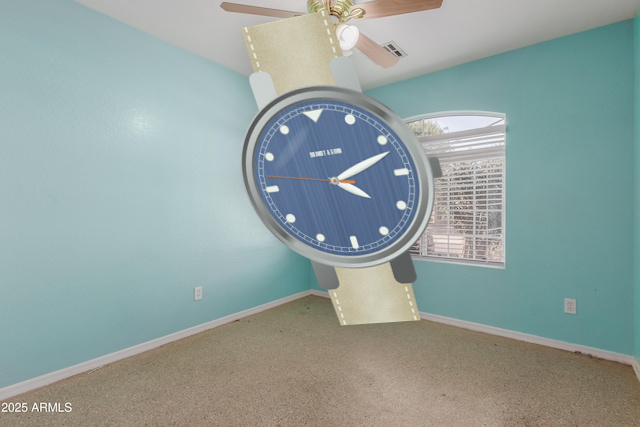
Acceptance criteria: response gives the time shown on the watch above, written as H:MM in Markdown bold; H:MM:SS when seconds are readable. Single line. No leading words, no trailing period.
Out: **4:11:47**
